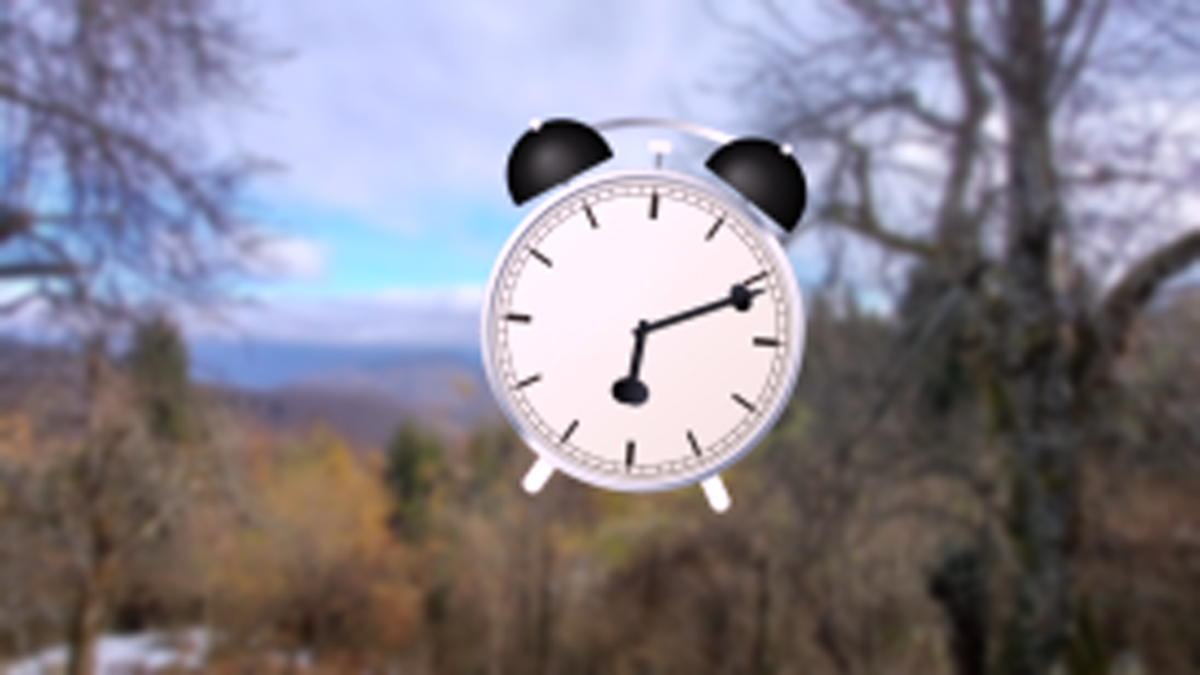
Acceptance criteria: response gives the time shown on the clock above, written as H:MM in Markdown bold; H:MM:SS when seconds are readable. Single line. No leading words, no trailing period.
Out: **6:11**
